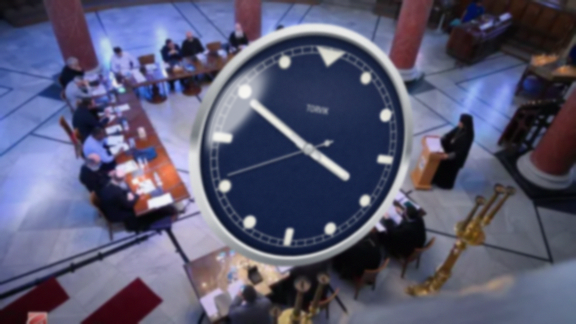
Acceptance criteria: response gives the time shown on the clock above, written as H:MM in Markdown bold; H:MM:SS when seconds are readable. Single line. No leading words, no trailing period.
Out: **3:49:41**
